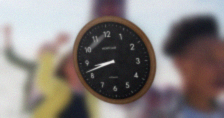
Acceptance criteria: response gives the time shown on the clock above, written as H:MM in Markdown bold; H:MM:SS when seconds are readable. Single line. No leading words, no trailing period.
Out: **8:42**
